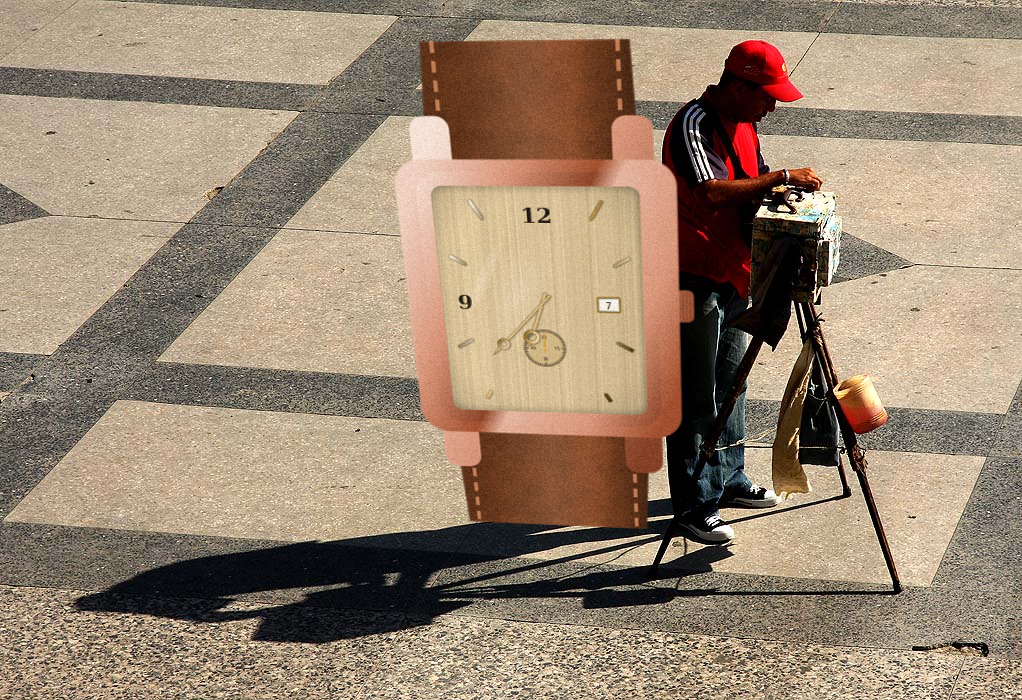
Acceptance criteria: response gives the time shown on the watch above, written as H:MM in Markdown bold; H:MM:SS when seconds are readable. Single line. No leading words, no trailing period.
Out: **6:37**
